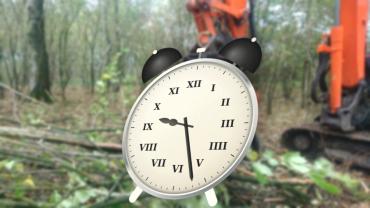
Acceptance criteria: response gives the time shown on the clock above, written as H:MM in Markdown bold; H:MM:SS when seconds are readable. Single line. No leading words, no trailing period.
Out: **9:27**
